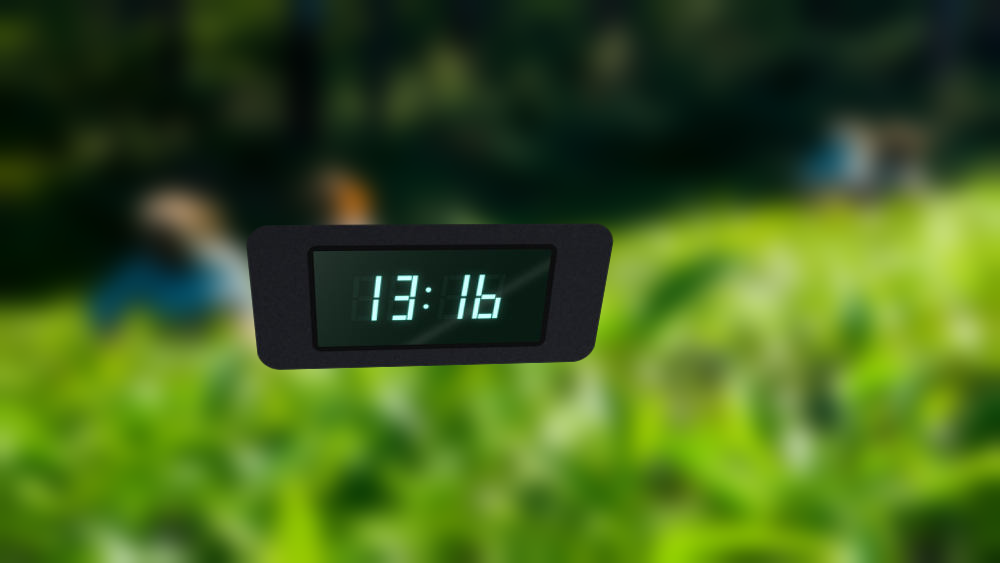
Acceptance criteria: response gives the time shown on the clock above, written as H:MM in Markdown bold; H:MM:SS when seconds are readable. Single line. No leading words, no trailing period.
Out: **13:16**
